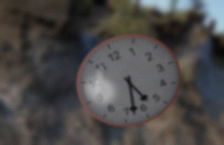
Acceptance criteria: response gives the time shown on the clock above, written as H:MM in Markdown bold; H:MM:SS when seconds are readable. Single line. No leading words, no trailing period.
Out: **5:33**
